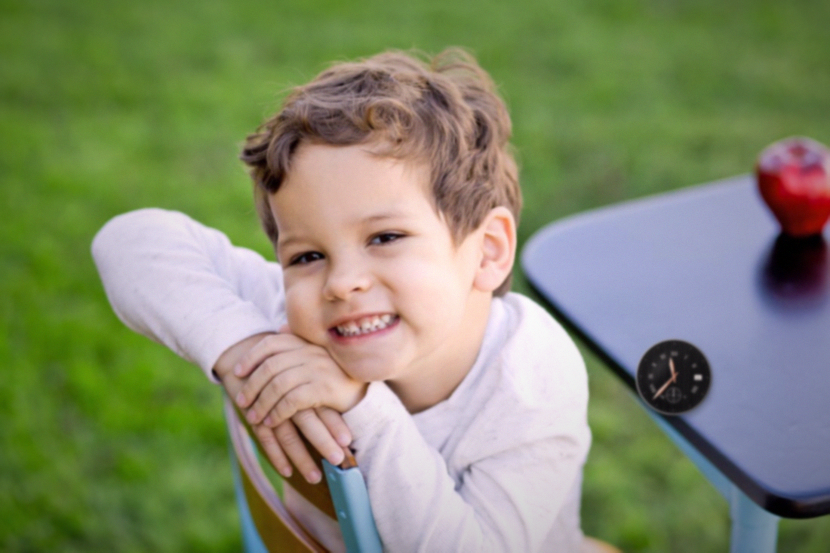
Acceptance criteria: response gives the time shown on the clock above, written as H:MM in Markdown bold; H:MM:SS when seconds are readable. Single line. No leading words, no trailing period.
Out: **11:37**
